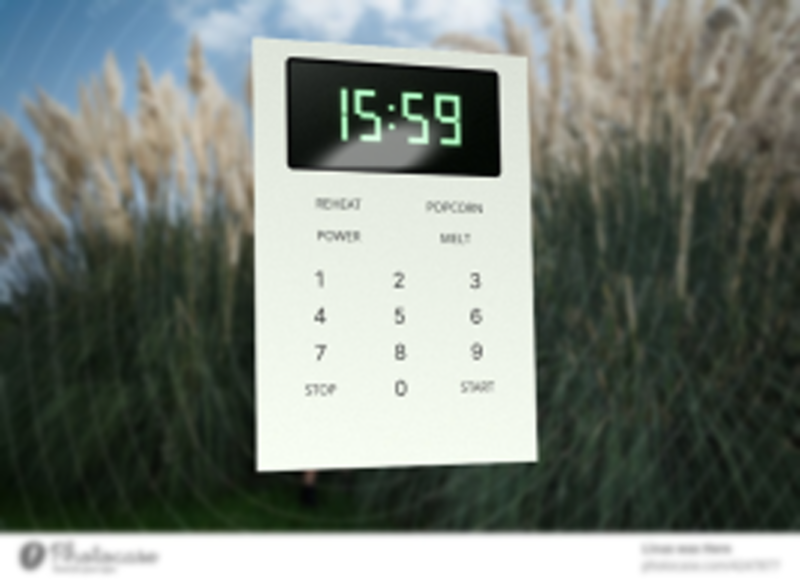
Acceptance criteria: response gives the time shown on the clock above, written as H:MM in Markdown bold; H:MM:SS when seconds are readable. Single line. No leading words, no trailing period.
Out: **15:59**
